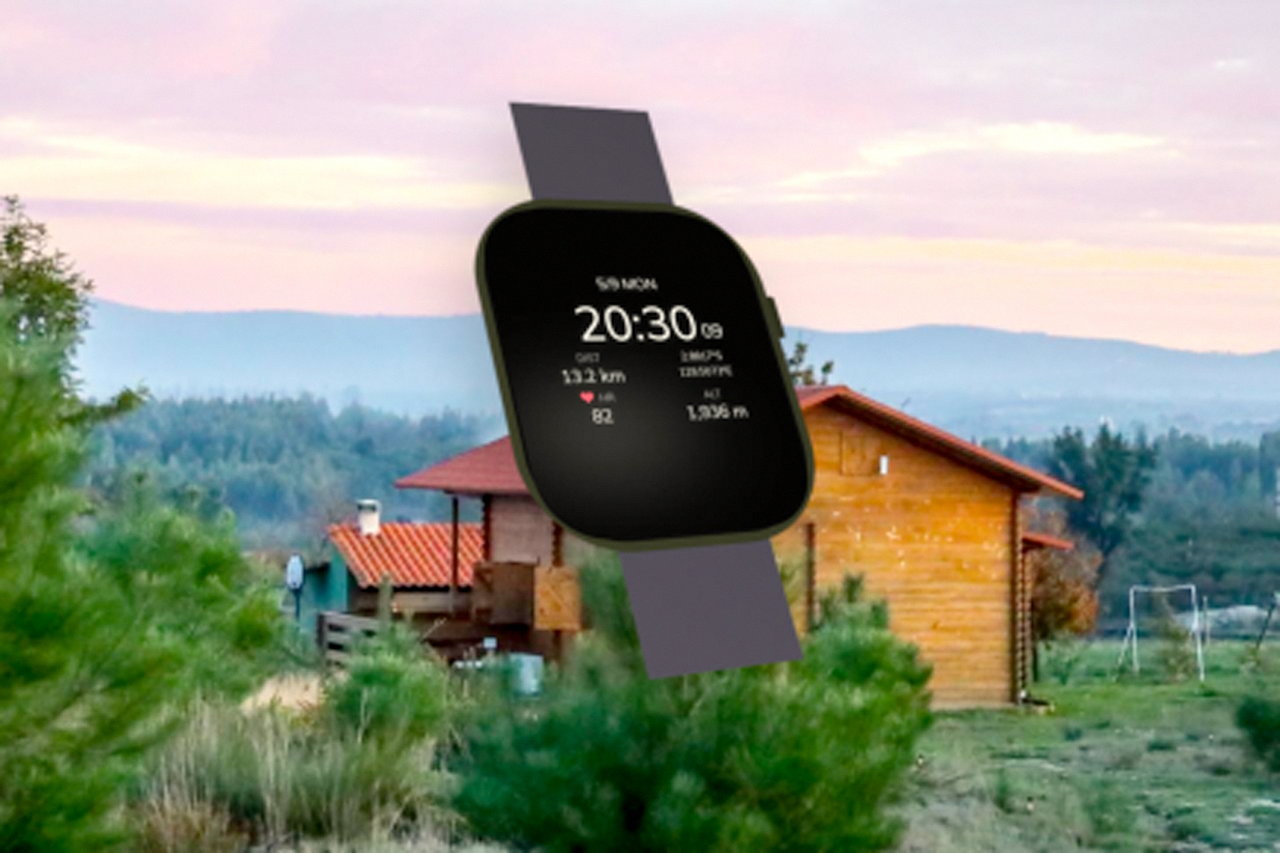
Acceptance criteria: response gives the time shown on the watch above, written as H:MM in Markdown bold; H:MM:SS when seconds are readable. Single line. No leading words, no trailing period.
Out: **20:30**
